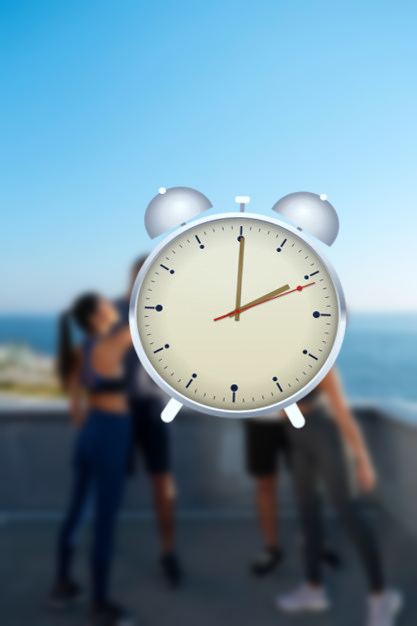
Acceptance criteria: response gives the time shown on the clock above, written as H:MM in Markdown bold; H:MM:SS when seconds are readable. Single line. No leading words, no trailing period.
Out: **2:00:11**
